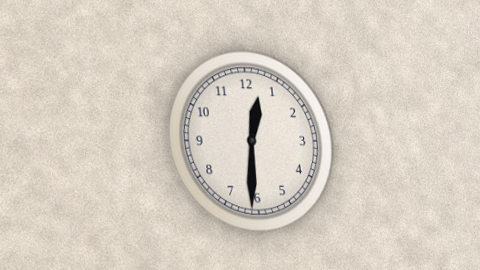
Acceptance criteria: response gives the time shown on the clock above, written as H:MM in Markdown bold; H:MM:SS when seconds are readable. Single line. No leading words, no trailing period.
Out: **12:31**
